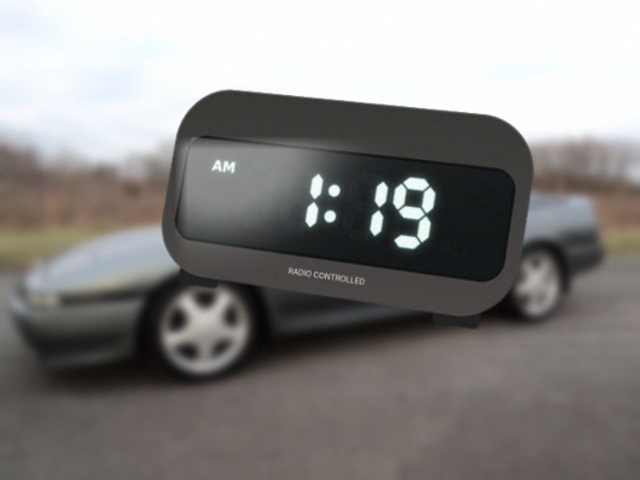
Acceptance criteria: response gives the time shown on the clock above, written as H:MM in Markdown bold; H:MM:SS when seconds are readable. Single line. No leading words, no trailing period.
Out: **1:19**
